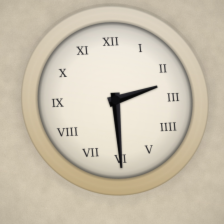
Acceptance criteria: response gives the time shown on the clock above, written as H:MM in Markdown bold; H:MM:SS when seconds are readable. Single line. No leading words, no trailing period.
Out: **2:30**
